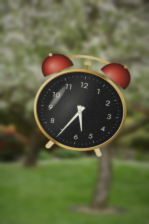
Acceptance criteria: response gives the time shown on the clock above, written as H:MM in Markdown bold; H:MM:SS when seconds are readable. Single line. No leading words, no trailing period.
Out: **5:35**
